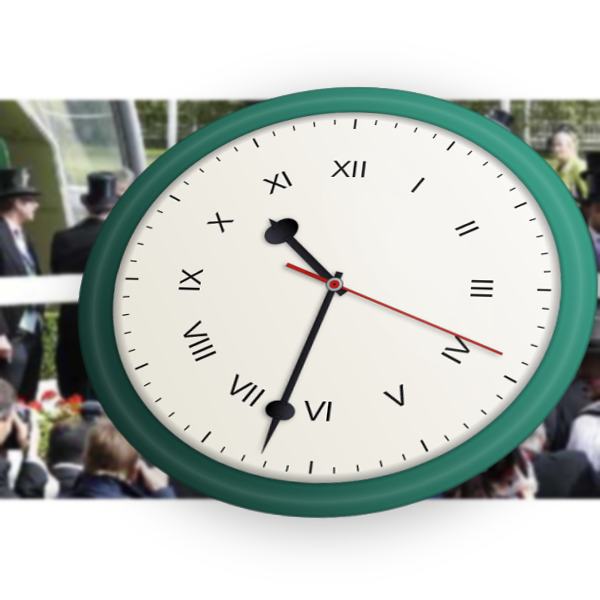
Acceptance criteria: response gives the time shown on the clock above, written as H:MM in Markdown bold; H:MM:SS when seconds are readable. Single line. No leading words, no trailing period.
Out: **10:32:19**
